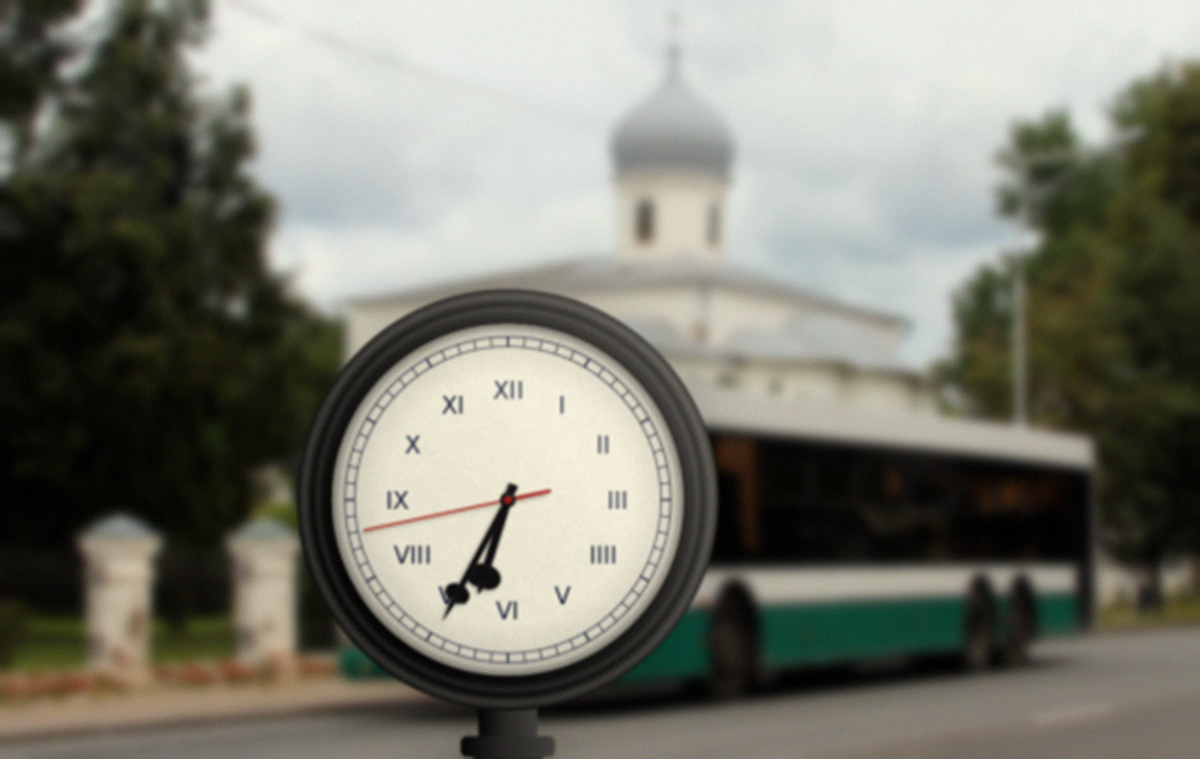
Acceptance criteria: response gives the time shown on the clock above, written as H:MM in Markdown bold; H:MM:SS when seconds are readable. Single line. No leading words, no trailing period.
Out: **6:34:43**
